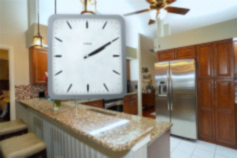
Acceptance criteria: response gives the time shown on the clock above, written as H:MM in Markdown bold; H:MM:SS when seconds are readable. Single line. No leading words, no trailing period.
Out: **2:10**
